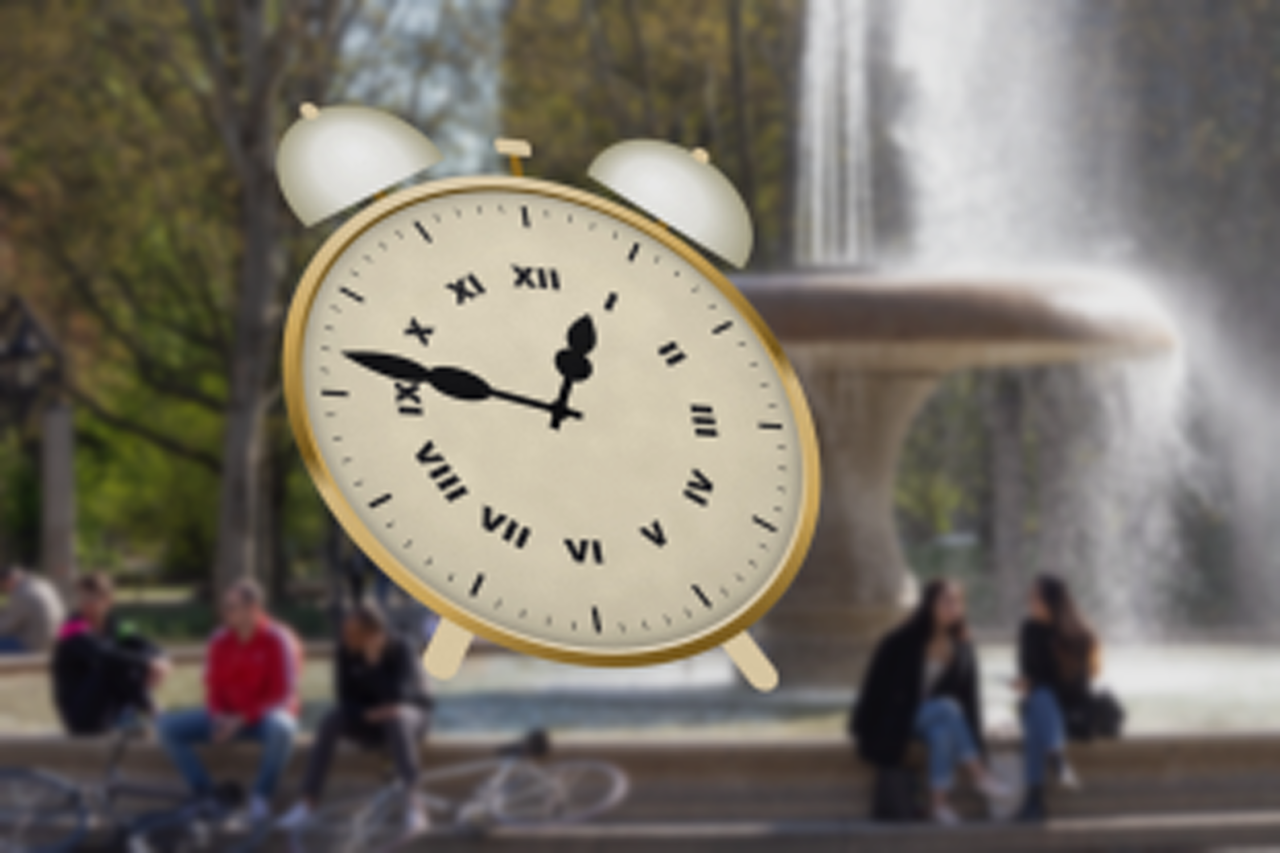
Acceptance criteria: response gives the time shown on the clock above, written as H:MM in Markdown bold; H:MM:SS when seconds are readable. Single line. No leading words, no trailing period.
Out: **12:47**
